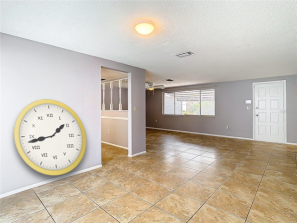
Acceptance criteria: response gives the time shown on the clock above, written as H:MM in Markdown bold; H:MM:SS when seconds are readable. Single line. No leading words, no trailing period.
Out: **1:43**
